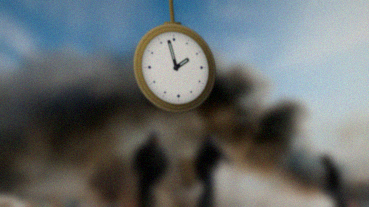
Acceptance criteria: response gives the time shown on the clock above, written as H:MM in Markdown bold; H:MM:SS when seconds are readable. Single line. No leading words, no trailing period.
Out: **1:58**
